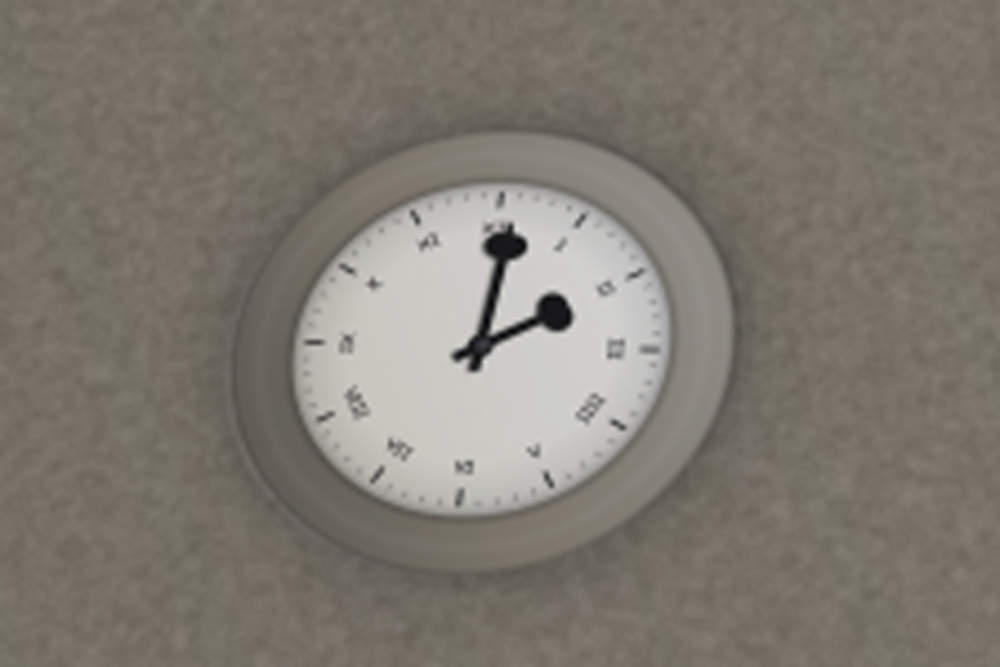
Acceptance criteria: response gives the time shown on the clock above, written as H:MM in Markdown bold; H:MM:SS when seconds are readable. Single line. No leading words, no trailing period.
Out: **2:01**
